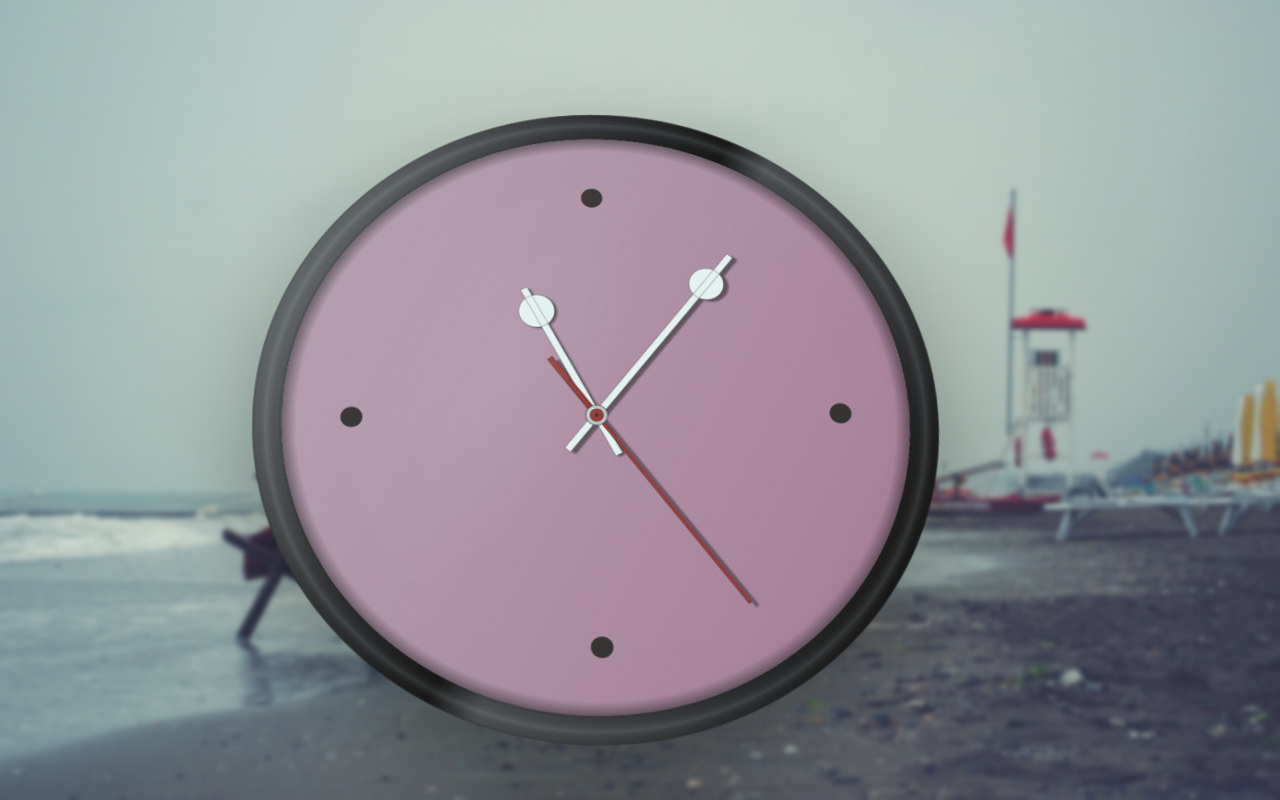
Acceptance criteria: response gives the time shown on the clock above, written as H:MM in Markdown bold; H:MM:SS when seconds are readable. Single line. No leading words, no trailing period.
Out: **11:06:24**
